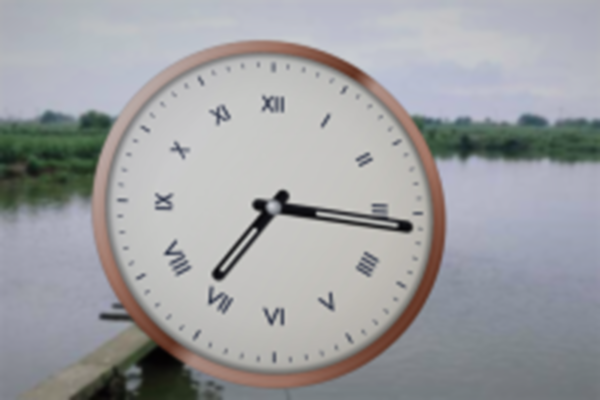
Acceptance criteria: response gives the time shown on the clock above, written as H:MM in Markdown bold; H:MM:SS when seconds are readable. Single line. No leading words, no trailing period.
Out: **7:16**
